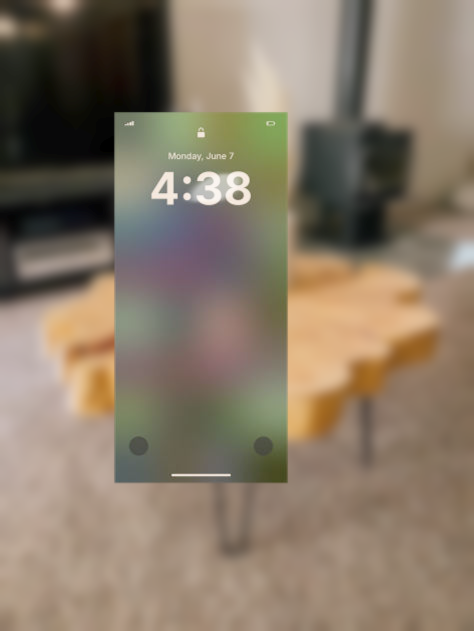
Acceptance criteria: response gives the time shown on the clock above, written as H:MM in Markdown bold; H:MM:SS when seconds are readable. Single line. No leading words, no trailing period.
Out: **4:38**
